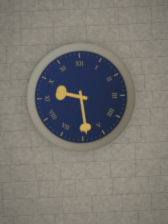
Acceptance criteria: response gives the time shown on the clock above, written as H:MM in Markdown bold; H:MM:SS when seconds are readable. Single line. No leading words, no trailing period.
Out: **9:29**
